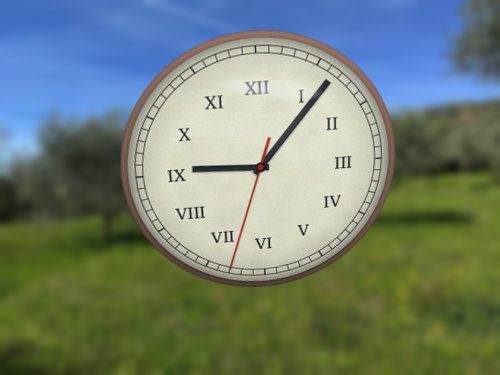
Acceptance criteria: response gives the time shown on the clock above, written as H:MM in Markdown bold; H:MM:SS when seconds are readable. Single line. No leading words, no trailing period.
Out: **9:06:33**
